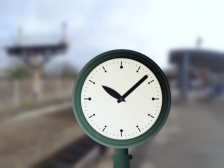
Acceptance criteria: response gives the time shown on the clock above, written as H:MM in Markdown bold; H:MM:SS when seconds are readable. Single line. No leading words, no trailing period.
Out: **10:08**
